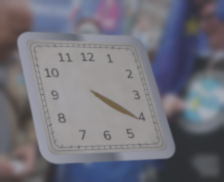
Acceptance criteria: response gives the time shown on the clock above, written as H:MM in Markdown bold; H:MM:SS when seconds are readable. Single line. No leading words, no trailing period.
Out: **4:21**
